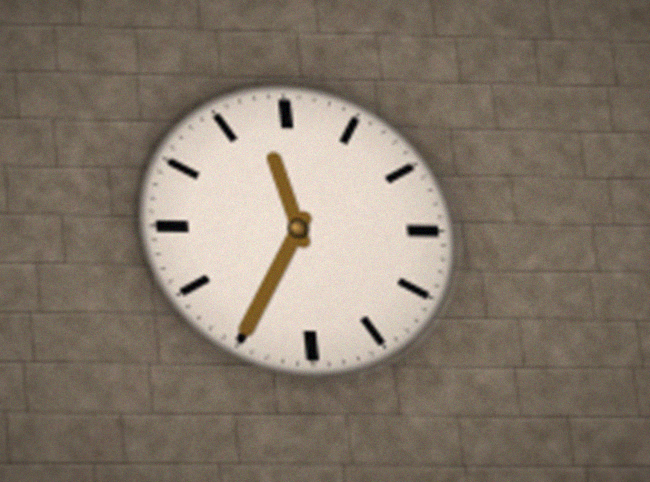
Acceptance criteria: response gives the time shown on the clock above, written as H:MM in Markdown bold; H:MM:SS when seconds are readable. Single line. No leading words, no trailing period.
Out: **11:35**
